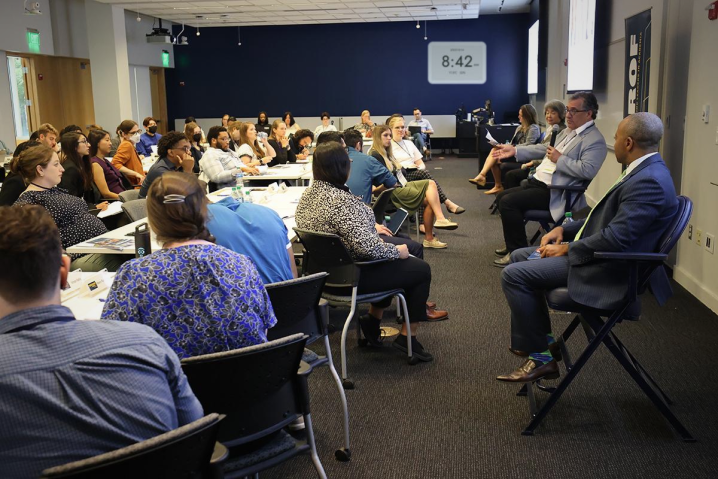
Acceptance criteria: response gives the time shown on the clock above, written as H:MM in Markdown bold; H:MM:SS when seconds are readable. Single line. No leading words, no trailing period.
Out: **8:42**
